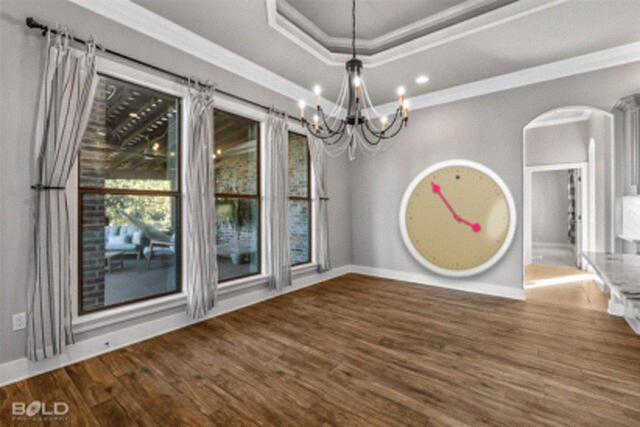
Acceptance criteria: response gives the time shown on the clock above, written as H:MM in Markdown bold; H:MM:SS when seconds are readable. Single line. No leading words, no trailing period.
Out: **3:54**
